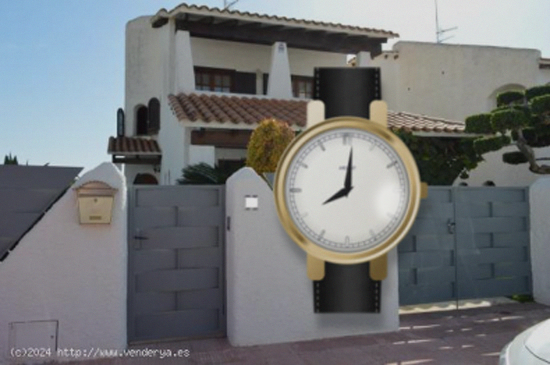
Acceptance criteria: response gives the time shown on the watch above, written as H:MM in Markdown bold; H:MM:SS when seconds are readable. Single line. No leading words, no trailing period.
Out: **8:01**
